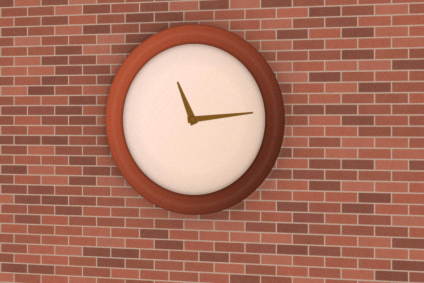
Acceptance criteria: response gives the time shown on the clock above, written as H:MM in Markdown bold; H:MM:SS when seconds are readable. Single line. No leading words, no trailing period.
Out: **11:14**
